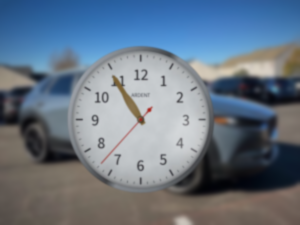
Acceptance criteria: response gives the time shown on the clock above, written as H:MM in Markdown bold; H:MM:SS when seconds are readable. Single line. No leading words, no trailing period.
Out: **10:54:37**
